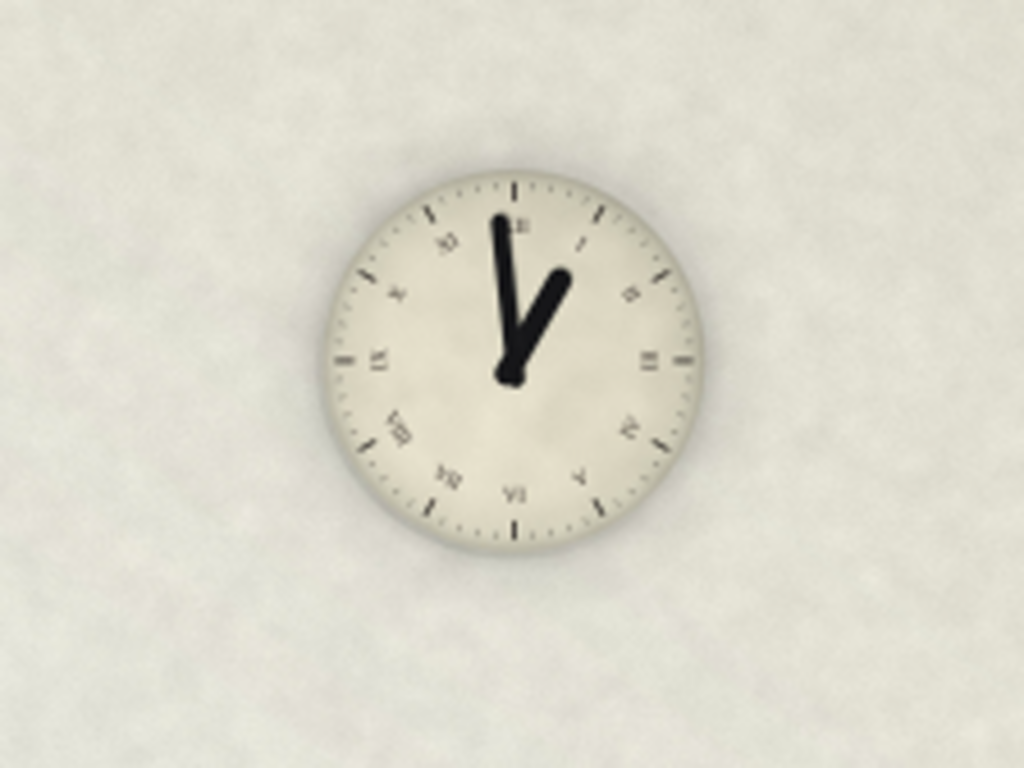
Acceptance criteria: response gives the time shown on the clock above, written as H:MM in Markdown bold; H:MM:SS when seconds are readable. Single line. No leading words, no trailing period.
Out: **12:59**
